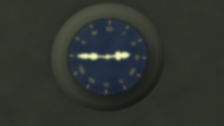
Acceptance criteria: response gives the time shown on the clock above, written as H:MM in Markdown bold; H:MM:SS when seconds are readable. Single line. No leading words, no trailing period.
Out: **2:45**
